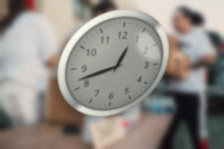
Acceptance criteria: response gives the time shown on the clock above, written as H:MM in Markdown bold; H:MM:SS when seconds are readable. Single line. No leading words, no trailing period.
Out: **12:42**
